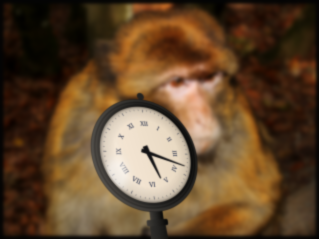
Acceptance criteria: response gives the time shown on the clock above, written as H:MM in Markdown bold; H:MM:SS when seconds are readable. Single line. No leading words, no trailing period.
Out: **5:18**
